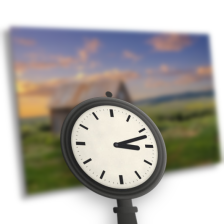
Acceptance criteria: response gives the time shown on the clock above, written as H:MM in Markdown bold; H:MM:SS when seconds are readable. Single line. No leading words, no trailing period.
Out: **3:12**
